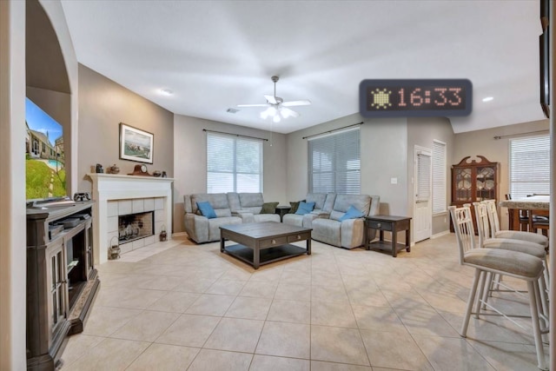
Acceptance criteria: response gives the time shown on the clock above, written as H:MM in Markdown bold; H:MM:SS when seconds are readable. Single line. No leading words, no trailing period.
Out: **16:33**
